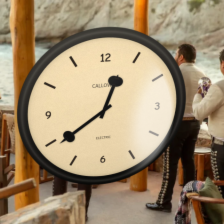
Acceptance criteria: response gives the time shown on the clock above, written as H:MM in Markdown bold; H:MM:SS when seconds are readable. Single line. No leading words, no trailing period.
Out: **12:39**
